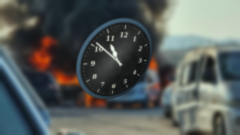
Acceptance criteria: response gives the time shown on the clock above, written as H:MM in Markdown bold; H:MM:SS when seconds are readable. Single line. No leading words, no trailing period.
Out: **10:51**
